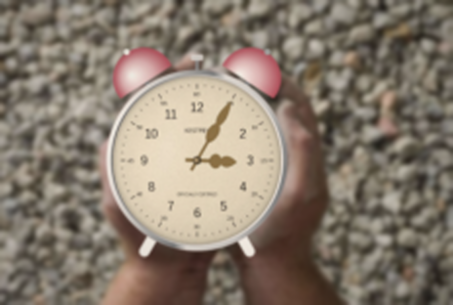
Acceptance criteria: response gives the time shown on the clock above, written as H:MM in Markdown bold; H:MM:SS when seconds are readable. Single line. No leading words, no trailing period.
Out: **3:05**
